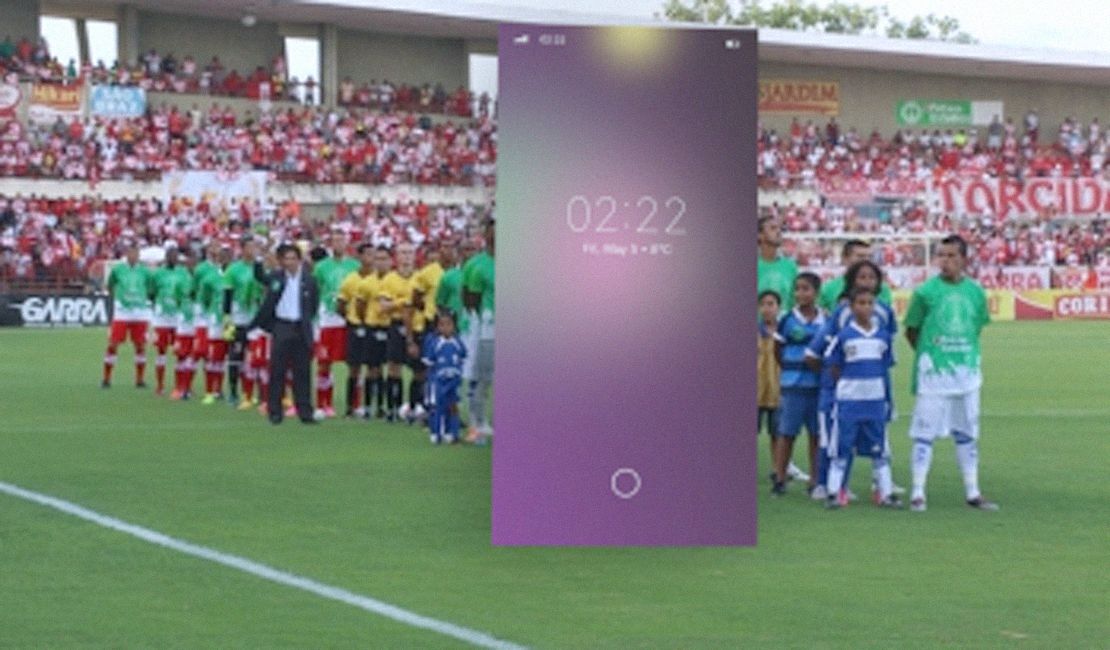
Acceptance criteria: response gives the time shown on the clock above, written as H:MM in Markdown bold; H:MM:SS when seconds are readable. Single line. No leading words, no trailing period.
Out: **2:22**
